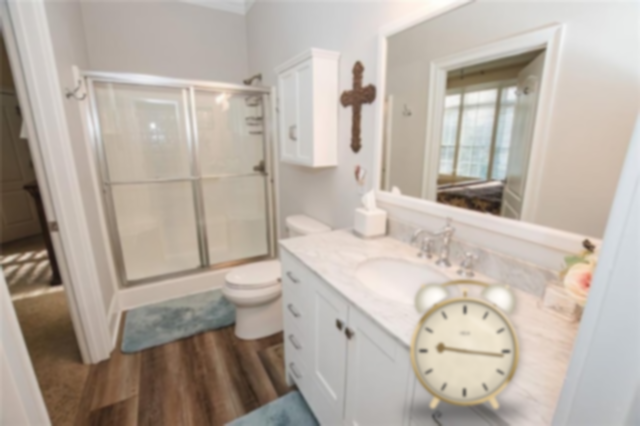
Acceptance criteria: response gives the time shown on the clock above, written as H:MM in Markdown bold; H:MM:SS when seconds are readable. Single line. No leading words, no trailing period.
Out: **9:16**
